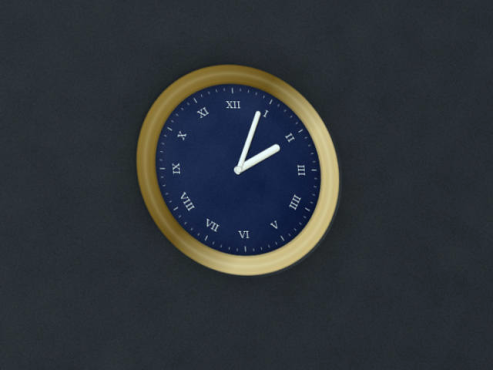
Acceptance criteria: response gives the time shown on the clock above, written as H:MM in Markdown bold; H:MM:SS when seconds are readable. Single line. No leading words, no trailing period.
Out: **2:04**
